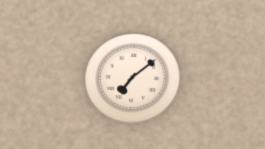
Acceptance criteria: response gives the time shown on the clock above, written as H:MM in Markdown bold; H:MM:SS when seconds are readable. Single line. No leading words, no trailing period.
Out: **7:08**
